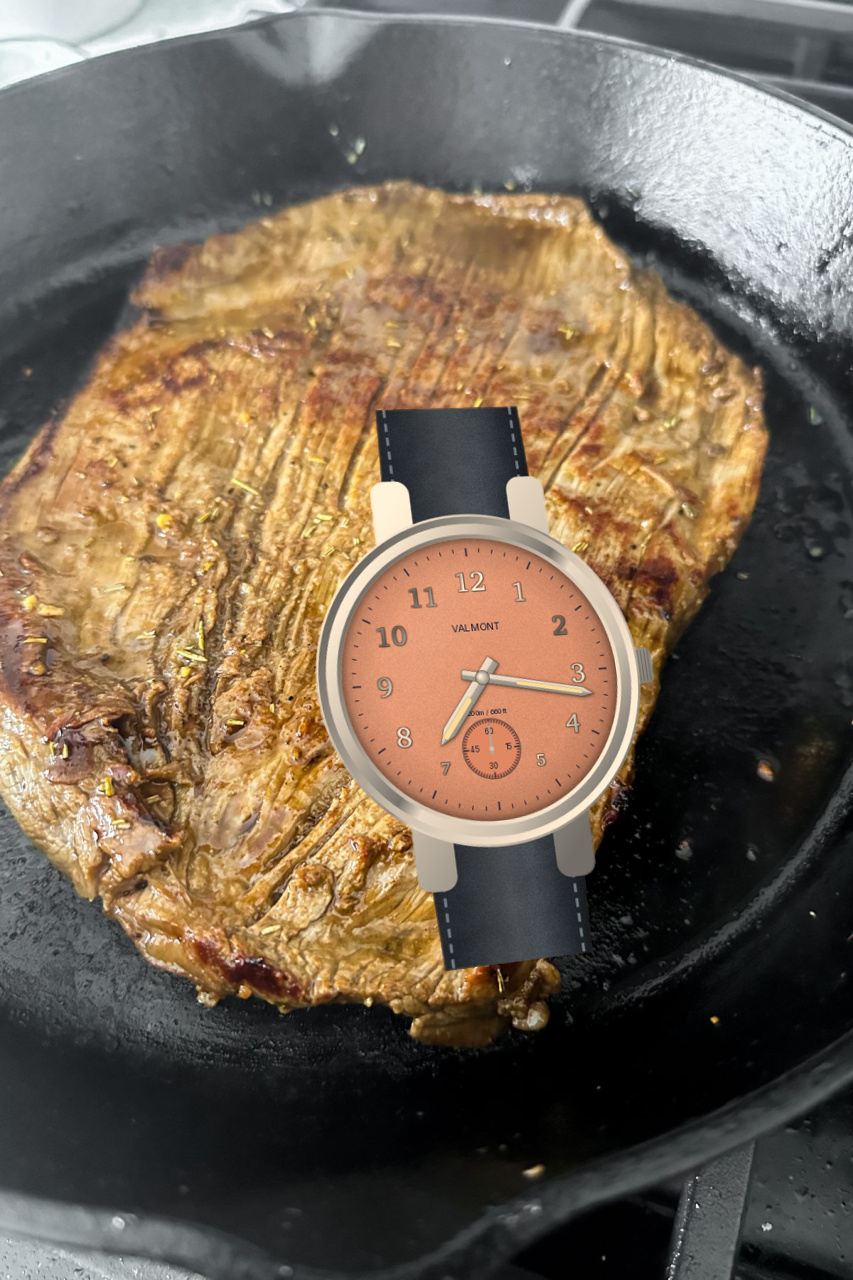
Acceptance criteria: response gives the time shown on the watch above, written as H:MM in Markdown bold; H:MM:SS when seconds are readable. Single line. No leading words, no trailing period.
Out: **7:17**
